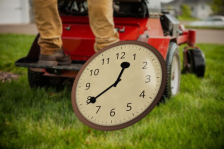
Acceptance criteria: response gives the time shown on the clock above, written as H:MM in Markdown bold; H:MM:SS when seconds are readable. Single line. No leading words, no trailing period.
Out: **12:39**
